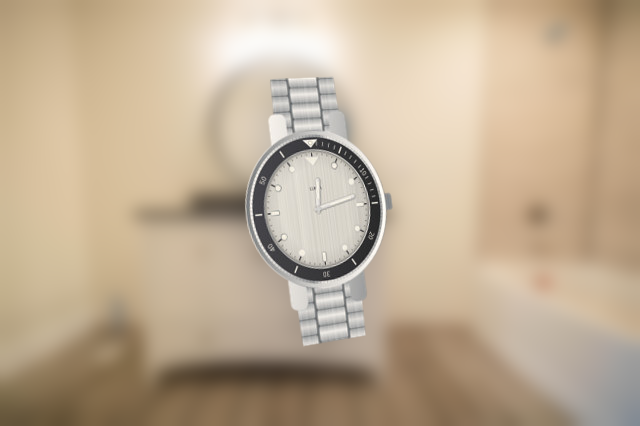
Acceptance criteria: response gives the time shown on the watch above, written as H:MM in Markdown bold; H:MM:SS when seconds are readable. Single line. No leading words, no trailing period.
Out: **12:13**
